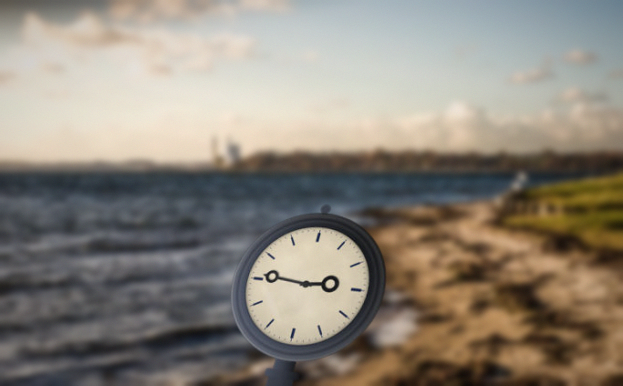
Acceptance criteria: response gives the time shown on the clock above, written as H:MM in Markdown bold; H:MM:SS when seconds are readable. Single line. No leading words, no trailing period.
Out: **2:46**
